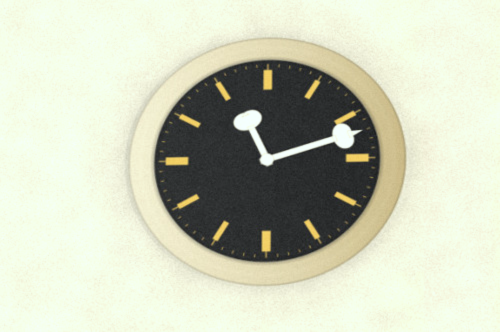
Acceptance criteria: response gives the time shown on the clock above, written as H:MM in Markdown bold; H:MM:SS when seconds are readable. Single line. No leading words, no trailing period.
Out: **11:12**
